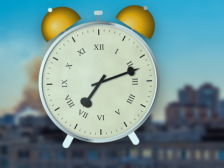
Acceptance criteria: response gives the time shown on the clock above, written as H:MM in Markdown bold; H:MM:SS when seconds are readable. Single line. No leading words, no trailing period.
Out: **7:12**
